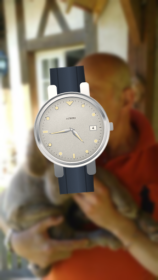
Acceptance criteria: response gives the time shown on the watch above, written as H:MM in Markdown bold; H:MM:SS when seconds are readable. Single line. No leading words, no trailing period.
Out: **4:44**
